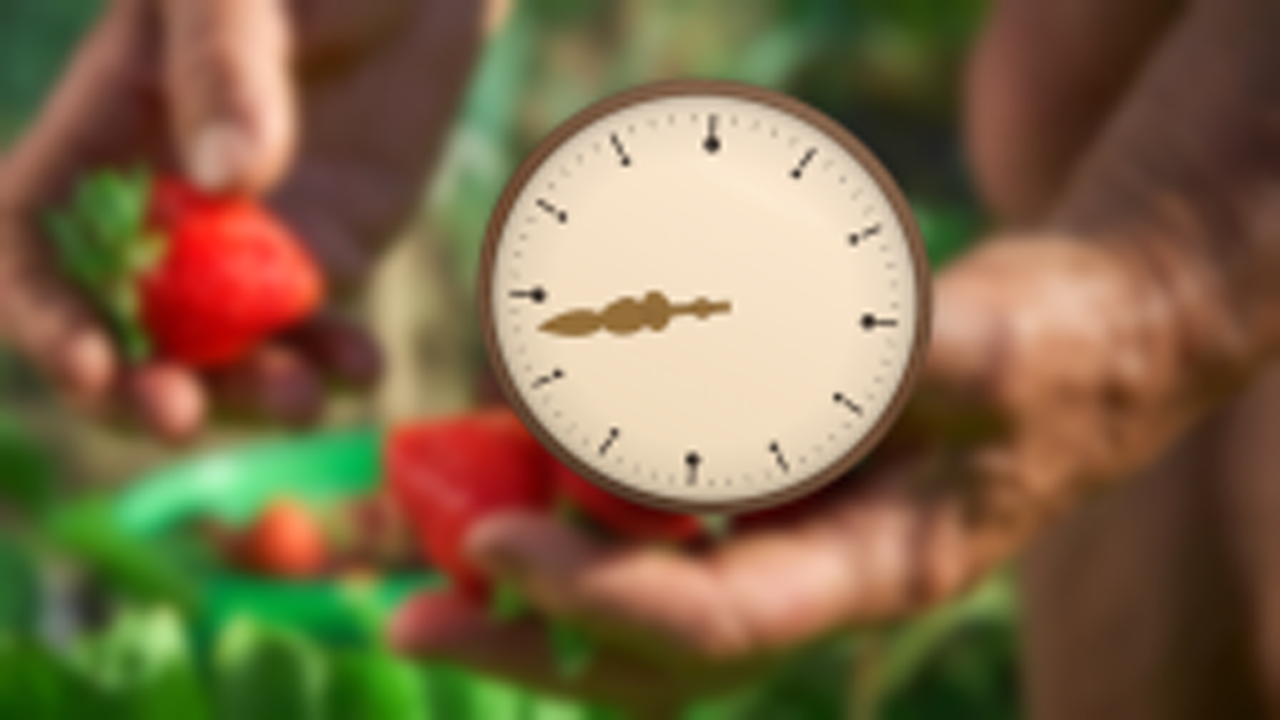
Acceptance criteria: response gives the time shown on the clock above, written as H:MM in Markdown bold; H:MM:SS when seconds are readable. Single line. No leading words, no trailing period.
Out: **8:43**
